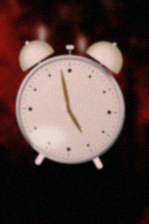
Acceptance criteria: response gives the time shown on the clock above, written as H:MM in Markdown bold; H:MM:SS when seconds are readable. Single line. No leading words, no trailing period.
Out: **4:58**
